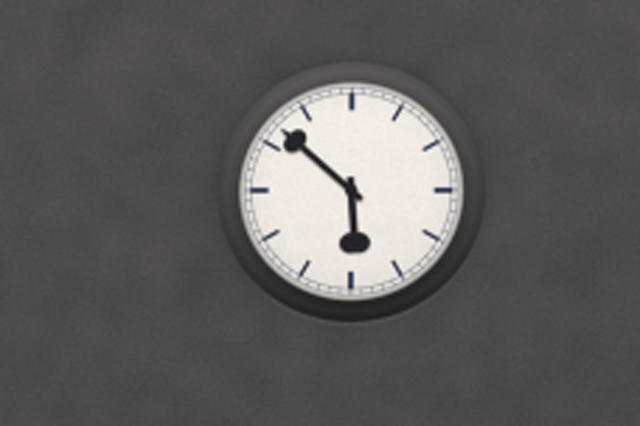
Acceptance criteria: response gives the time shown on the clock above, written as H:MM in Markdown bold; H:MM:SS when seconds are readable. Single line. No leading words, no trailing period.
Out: **5:52**
